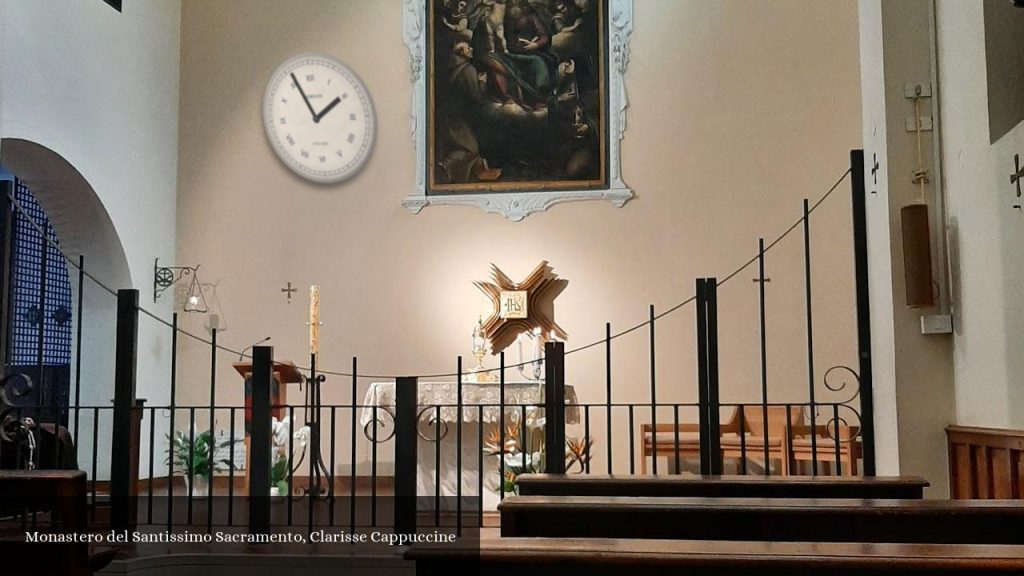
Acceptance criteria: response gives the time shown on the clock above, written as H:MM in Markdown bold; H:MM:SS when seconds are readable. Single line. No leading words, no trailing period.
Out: **1:56**
